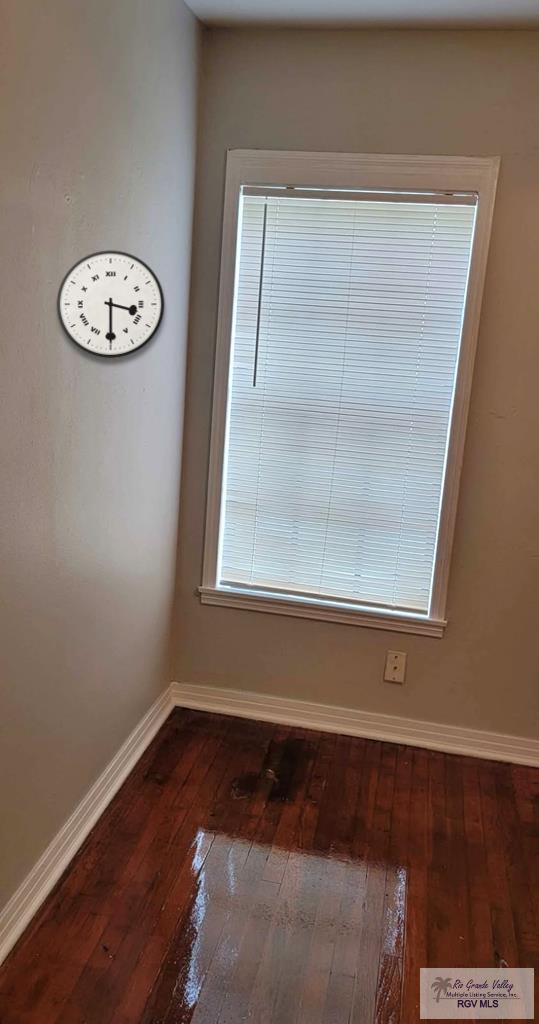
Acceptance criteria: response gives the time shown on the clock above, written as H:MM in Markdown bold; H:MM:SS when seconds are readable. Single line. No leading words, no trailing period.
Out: **3:30**
